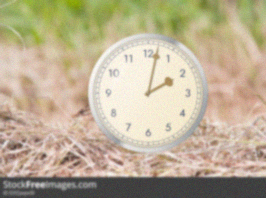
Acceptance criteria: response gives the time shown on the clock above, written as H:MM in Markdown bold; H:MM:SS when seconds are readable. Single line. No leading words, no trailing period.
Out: **2:02**
